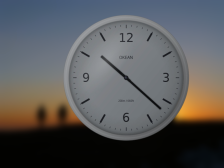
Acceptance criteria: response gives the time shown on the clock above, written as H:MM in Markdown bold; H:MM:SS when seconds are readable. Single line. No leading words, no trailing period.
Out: **10:22**
